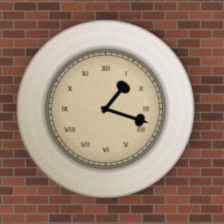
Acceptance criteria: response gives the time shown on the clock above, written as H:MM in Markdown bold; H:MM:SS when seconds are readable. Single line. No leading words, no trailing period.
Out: **1:18**
